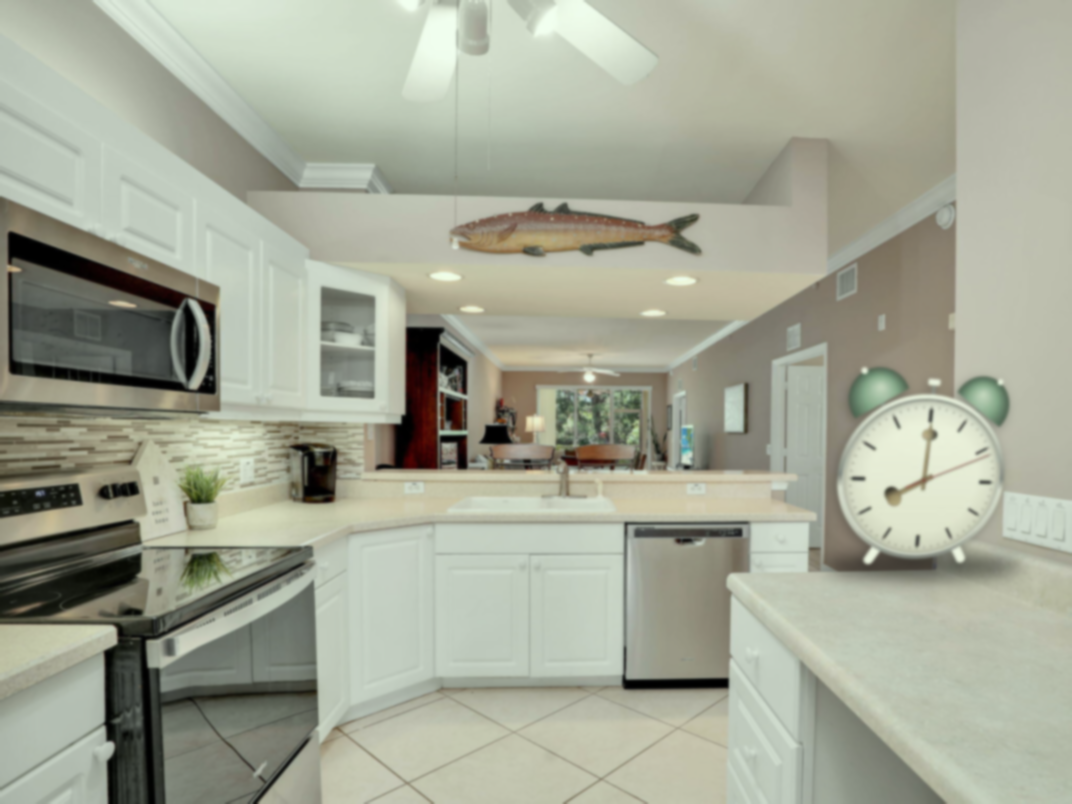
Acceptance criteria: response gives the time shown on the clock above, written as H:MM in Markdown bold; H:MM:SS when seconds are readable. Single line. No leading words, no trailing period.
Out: **8:00:11**
